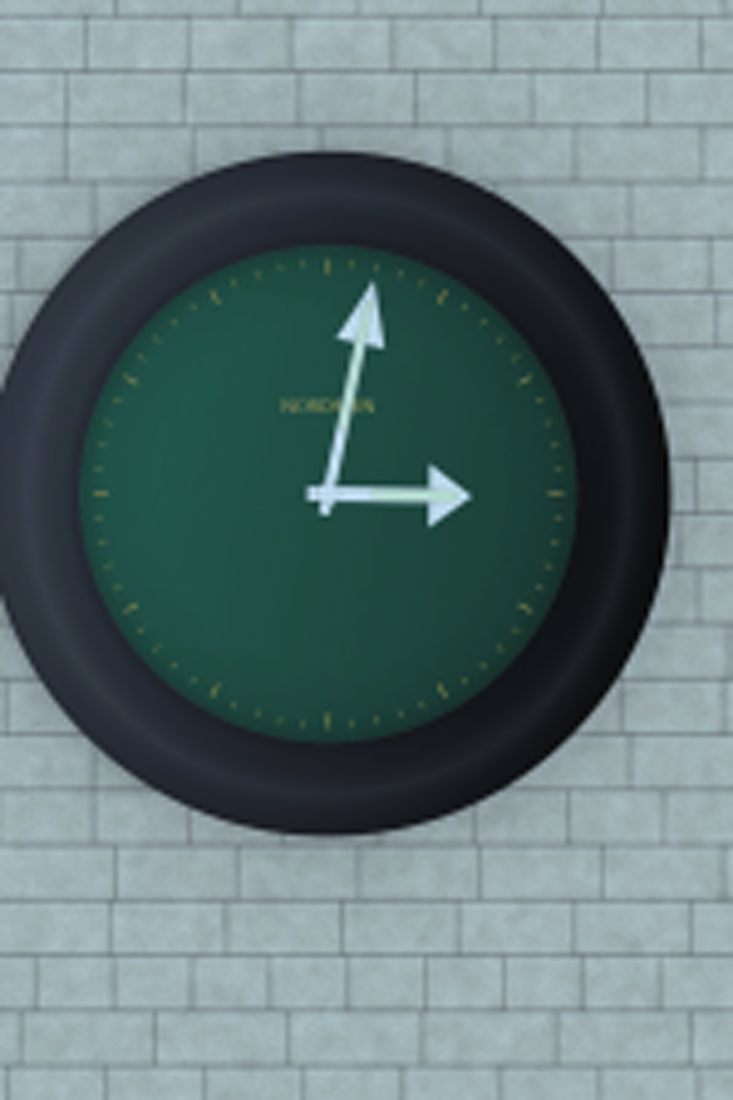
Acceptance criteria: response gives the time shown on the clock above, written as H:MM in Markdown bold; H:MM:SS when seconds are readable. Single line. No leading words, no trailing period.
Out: **3:02**
